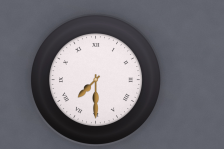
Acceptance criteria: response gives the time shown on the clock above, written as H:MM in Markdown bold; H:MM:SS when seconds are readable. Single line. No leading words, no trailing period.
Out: **7:30**
